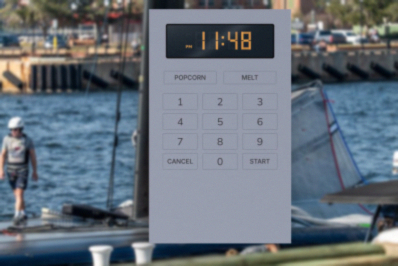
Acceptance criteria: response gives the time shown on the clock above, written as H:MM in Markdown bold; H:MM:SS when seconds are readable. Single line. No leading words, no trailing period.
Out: **11:48**
